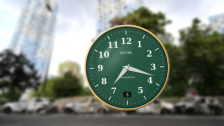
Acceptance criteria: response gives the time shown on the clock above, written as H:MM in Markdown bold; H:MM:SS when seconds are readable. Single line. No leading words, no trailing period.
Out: **7:18**
